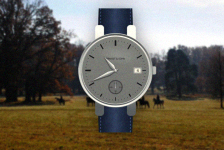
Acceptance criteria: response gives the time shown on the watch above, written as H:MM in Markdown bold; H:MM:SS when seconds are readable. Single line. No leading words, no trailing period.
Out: **10:41**
